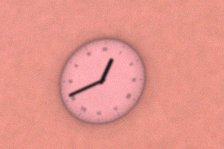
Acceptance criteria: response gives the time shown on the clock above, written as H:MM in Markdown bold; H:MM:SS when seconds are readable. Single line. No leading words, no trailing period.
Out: **12:41**
